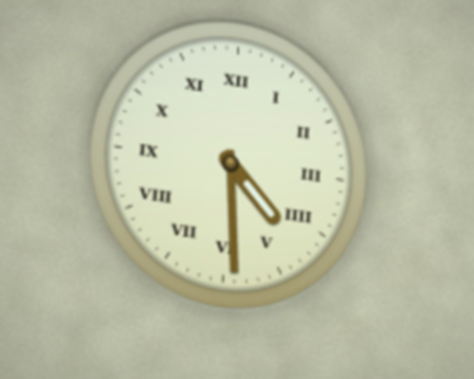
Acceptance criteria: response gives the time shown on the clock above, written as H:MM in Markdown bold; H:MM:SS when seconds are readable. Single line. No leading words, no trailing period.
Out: **4:29**
